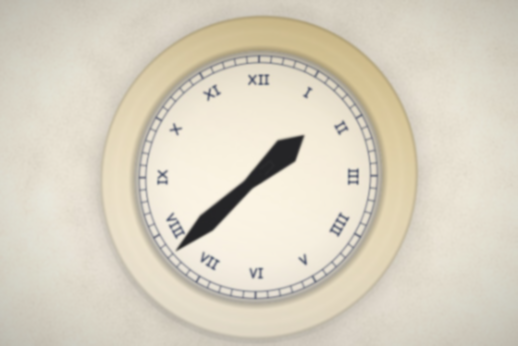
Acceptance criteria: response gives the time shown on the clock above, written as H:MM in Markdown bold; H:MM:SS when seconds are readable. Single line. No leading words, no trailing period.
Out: **1:38**
